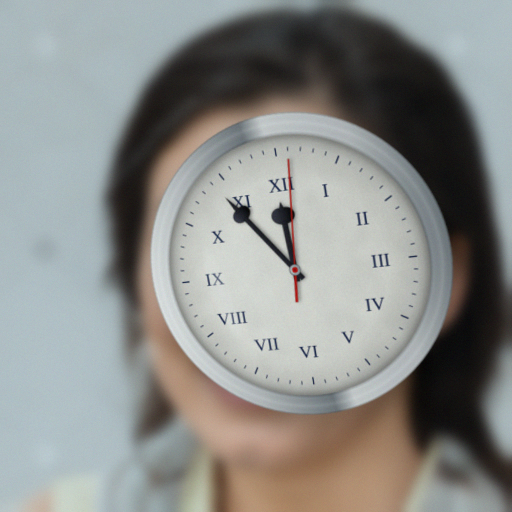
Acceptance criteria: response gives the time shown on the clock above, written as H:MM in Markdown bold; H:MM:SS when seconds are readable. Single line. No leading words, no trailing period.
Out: **11:54:01**
